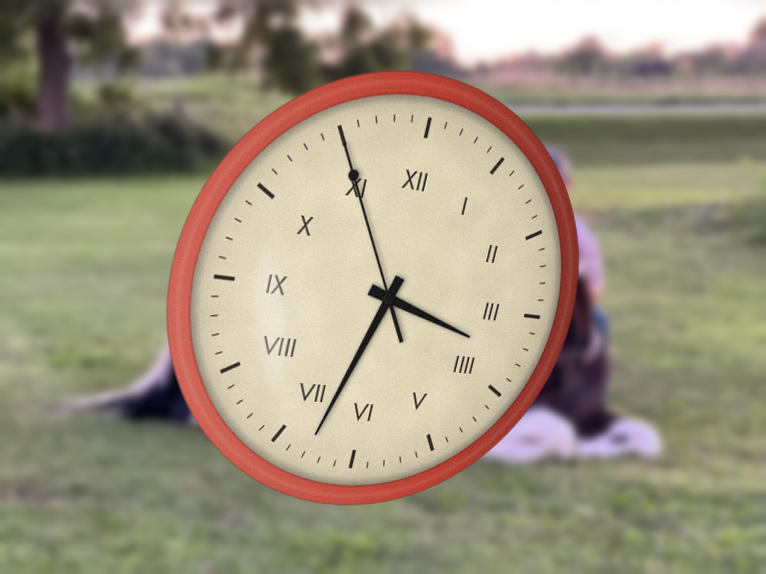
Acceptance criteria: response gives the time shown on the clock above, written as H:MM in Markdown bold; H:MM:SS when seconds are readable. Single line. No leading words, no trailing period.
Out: **3:32:55**
